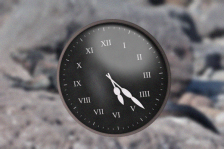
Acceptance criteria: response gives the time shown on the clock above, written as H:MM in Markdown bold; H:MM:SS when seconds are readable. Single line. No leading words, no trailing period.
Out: **5:23**
